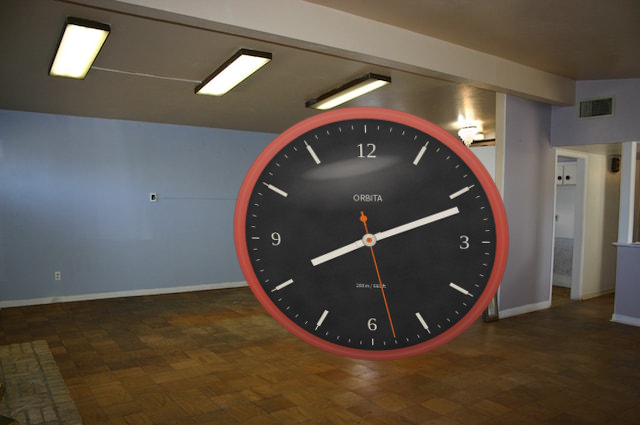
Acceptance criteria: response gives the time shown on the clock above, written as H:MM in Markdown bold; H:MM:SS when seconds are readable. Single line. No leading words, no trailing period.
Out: **8:11:28**
